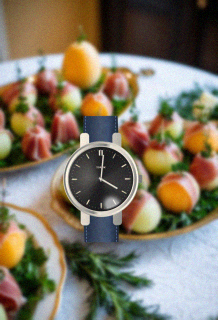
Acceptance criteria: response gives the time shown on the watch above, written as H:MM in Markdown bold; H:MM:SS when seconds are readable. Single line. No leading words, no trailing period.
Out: **4:01**
